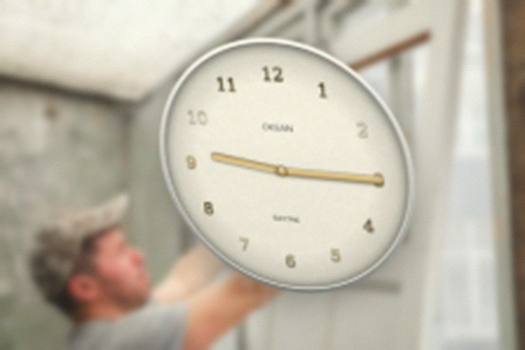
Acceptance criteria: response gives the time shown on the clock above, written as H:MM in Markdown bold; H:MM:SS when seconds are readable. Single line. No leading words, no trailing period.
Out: **9:15**
